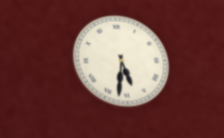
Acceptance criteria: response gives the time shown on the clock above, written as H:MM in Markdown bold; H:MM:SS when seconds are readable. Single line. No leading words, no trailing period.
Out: **5:32**
